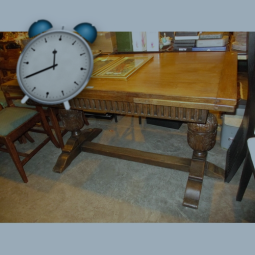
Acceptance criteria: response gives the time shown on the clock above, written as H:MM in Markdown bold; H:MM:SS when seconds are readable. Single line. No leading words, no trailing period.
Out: **11:40**
